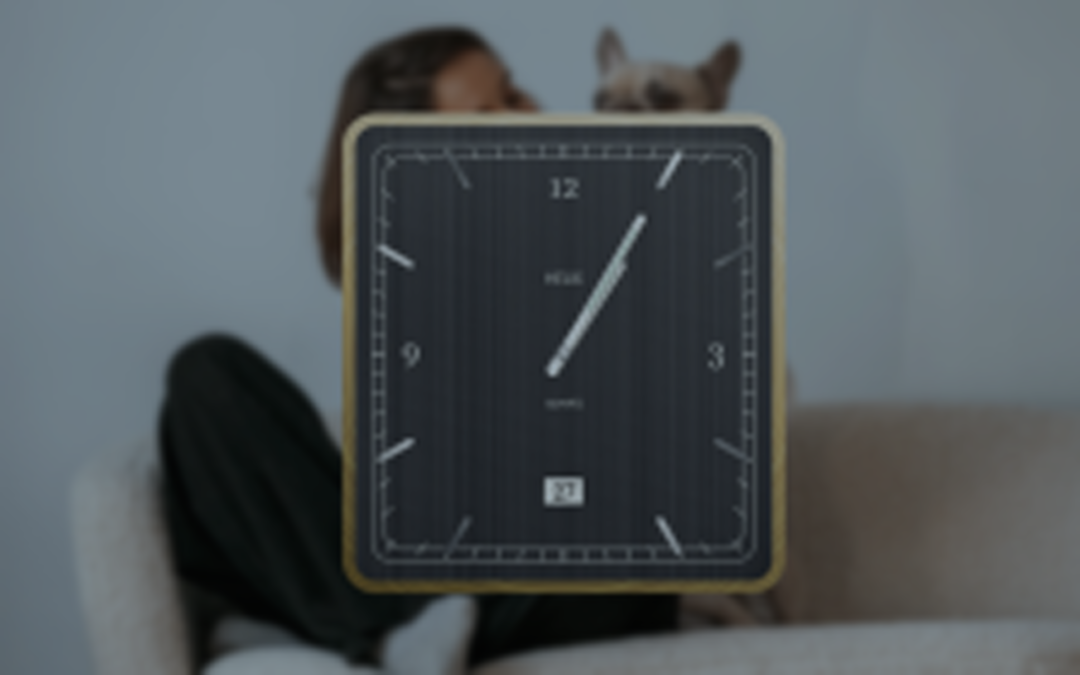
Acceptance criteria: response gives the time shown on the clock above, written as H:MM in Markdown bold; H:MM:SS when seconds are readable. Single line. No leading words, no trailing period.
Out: **1:05**
